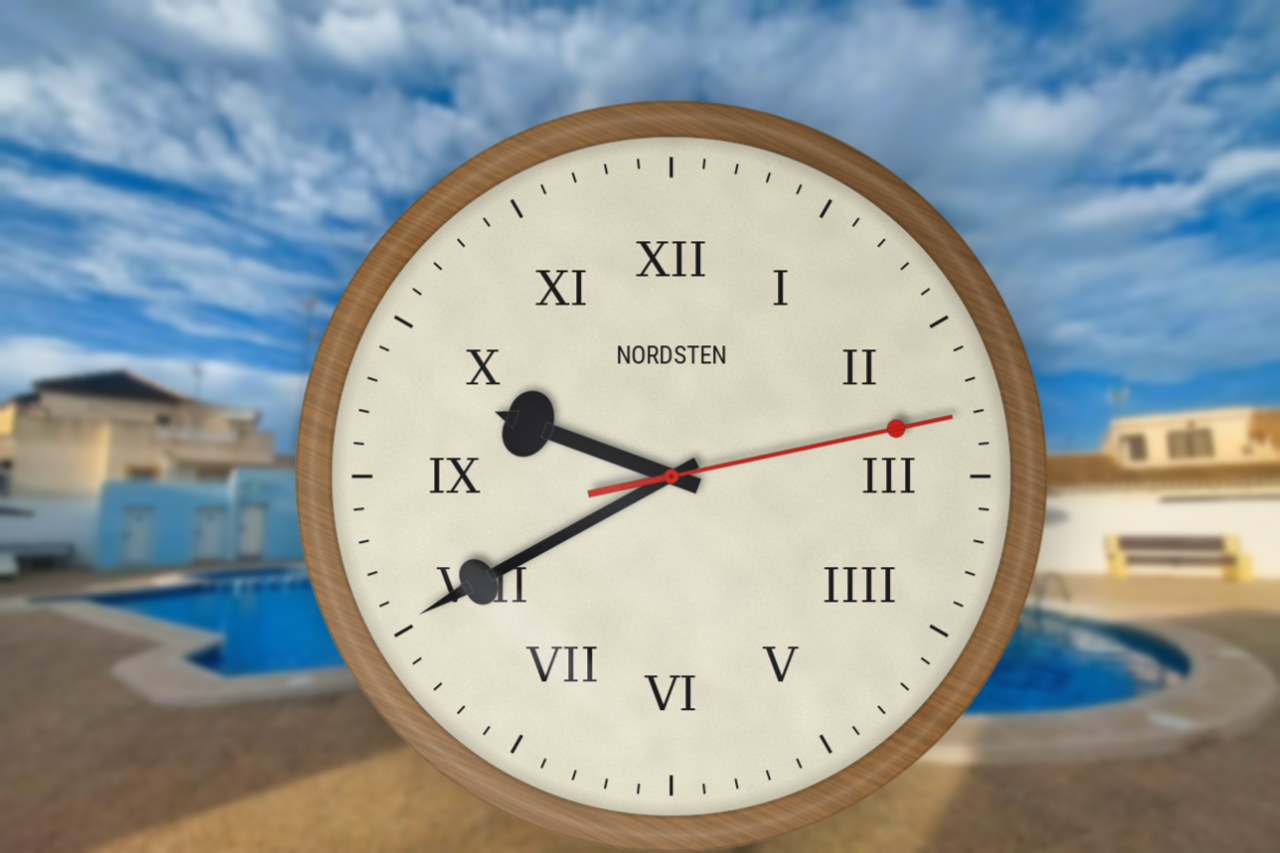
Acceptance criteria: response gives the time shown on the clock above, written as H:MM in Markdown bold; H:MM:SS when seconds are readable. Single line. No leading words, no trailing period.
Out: **9:40:13**
